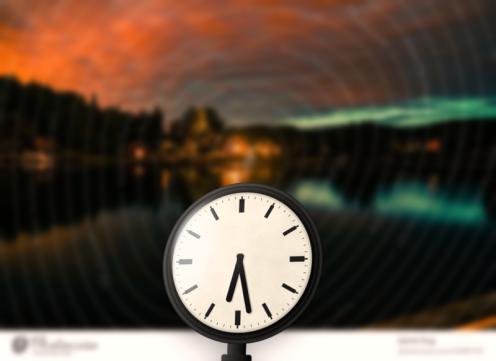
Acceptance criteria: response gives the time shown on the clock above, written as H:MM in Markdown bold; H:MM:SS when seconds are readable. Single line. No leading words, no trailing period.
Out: **6:28**
